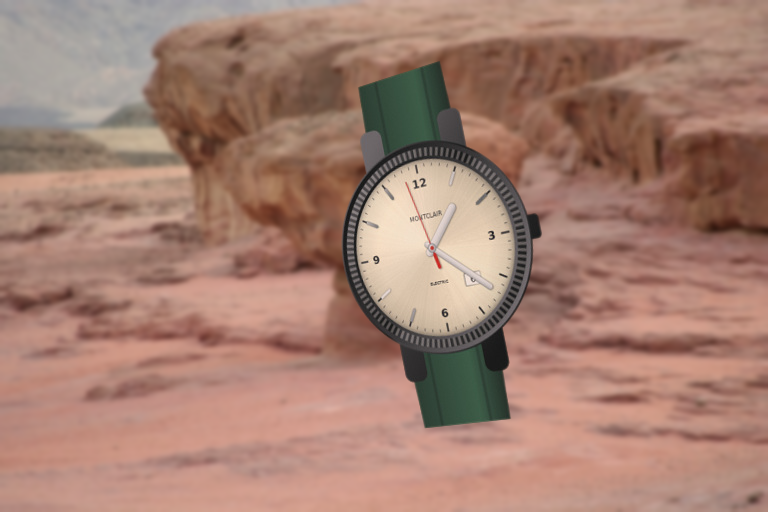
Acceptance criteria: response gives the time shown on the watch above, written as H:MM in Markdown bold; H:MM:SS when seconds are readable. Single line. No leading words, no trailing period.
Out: **1:21:58**
